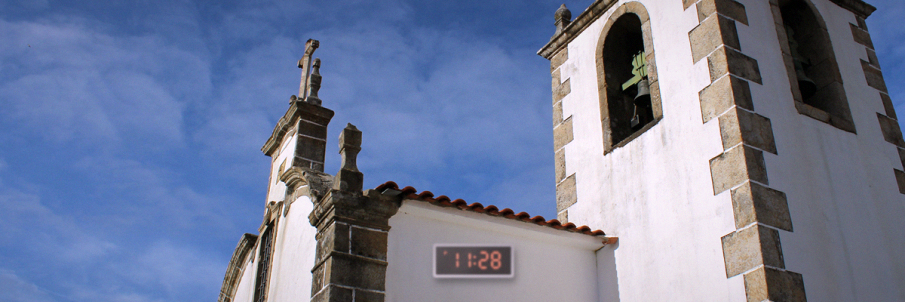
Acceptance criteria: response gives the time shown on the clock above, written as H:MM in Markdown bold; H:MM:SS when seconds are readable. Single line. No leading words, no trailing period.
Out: **11:28**
